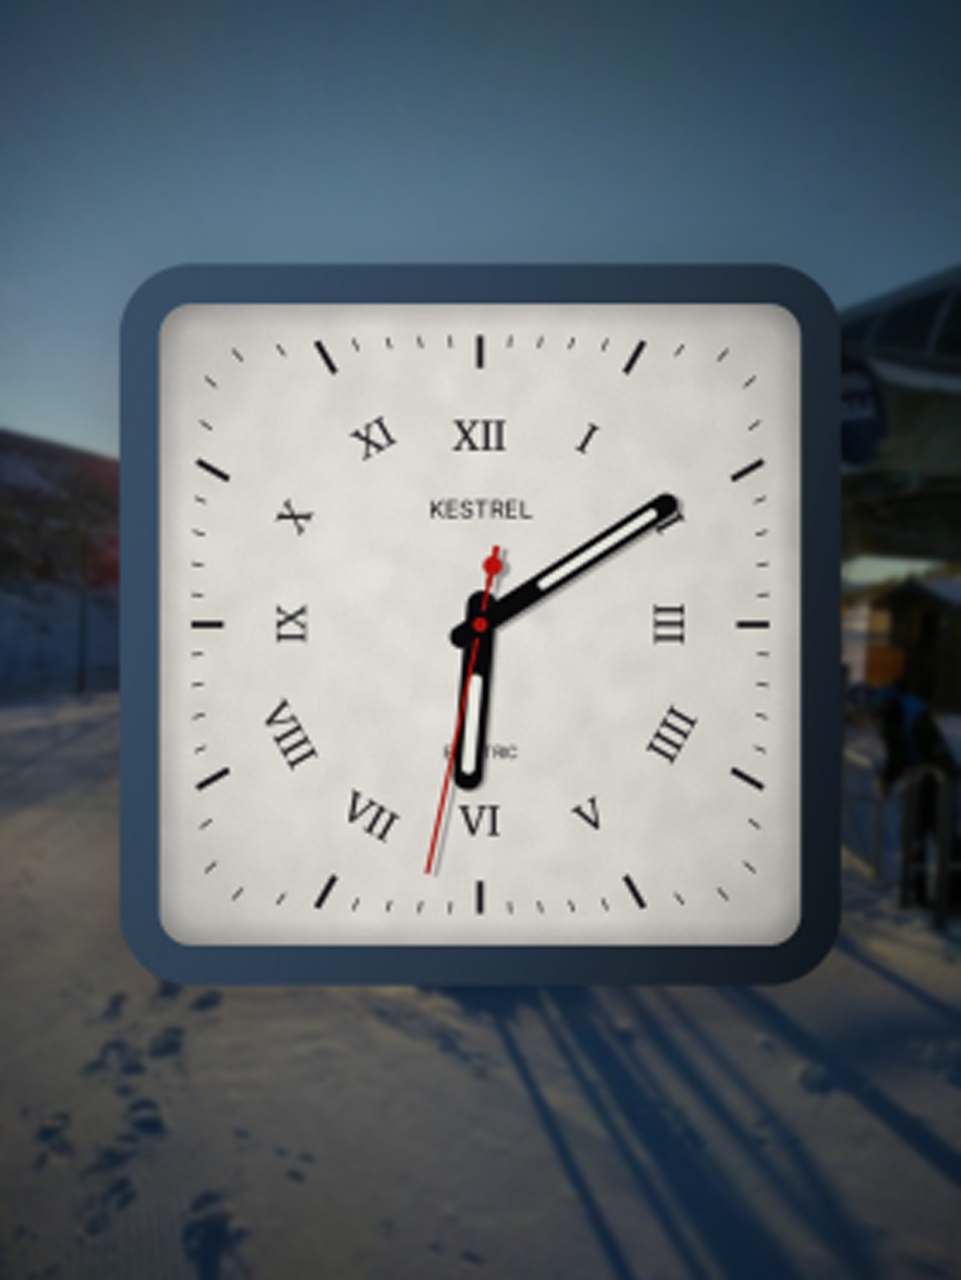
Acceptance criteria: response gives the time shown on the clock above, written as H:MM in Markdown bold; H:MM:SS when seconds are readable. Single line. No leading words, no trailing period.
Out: **6:09:32**
